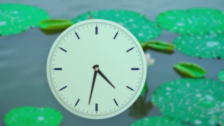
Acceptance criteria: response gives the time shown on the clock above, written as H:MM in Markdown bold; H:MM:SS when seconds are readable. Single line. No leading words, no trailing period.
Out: **4:32**
